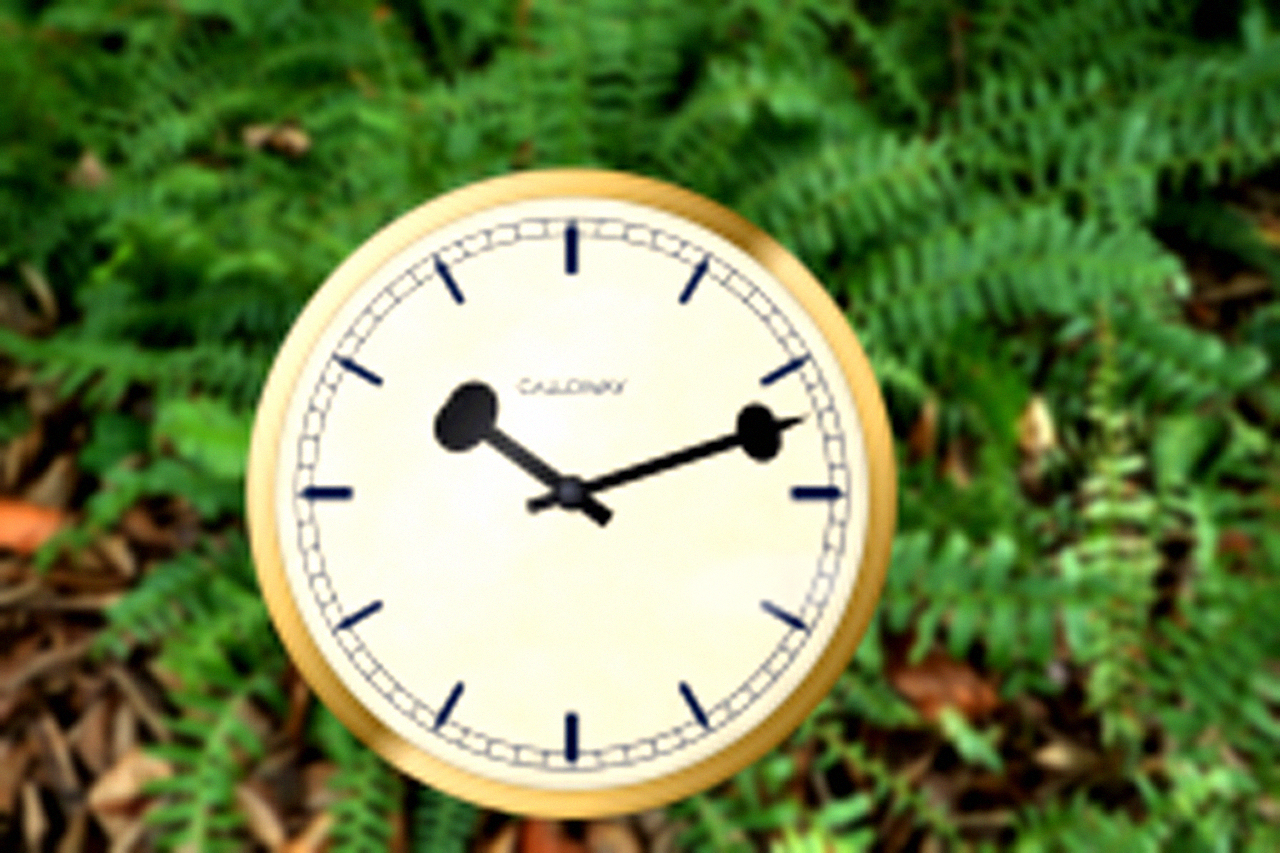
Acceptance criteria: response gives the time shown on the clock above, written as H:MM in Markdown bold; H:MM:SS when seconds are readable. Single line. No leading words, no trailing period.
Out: **10:12**
